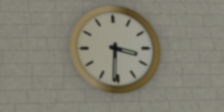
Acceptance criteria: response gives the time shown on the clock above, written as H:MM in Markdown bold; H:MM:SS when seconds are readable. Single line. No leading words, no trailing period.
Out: **3:31**
